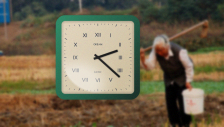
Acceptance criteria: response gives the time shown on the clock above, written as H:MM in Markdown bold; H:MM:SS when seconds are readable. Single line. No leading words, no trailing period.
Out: **2:22**
